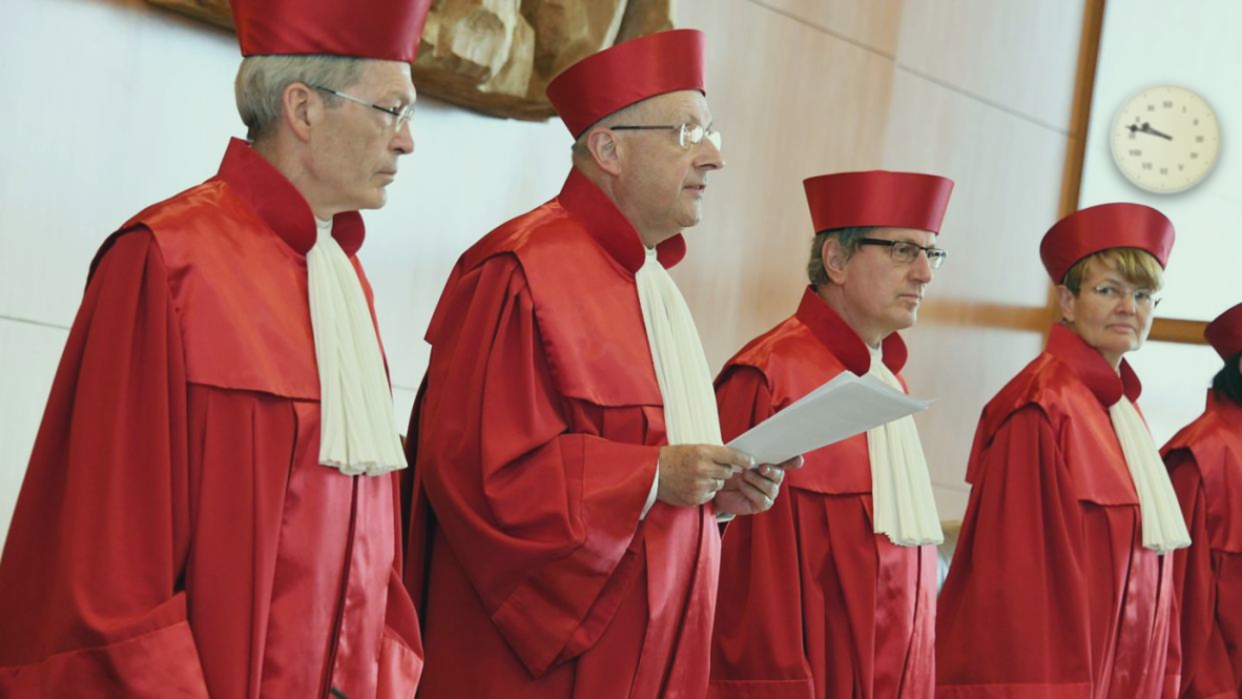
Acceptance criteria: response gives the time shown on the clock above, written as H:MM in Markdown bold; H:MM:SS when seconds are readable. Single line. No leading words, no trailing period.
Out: **9:47**
